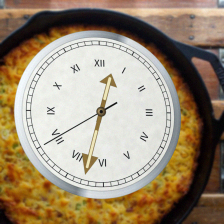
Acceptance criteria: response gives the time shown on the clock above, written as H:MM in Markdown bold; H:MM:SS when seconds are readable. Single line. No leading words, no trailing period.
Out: **12:32:40**
